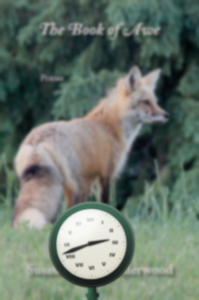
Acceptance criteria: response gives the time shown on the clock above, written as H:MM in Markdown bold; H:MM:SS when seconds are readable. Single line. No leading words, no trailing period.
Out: **2:42**
